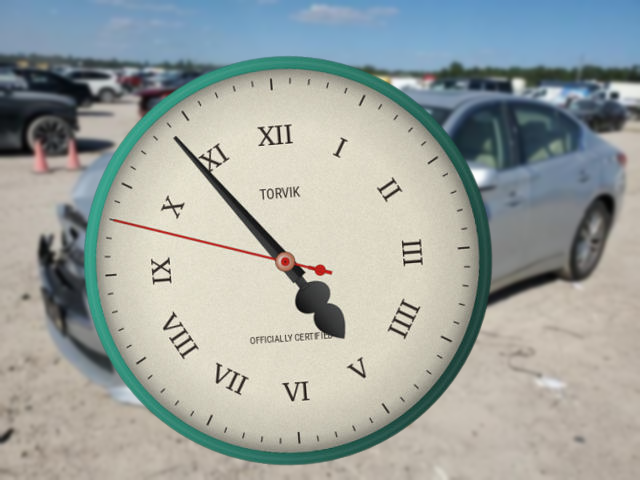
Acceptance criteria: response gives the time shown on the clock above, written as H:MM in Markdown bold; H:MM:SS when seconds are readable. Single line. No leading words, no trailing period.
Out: **4:53:48**
